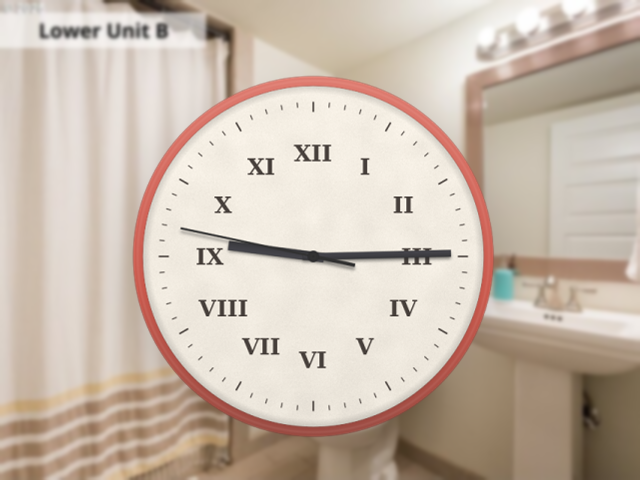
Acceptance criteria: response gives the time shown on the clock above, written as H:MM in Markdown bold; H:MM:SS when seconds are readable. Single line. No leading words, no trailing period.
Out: **9:14:47**
